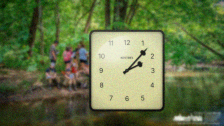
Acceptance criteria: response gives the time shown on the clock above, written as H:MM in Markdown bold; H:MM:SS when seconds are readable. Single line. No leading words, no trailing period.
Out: **2:07**
